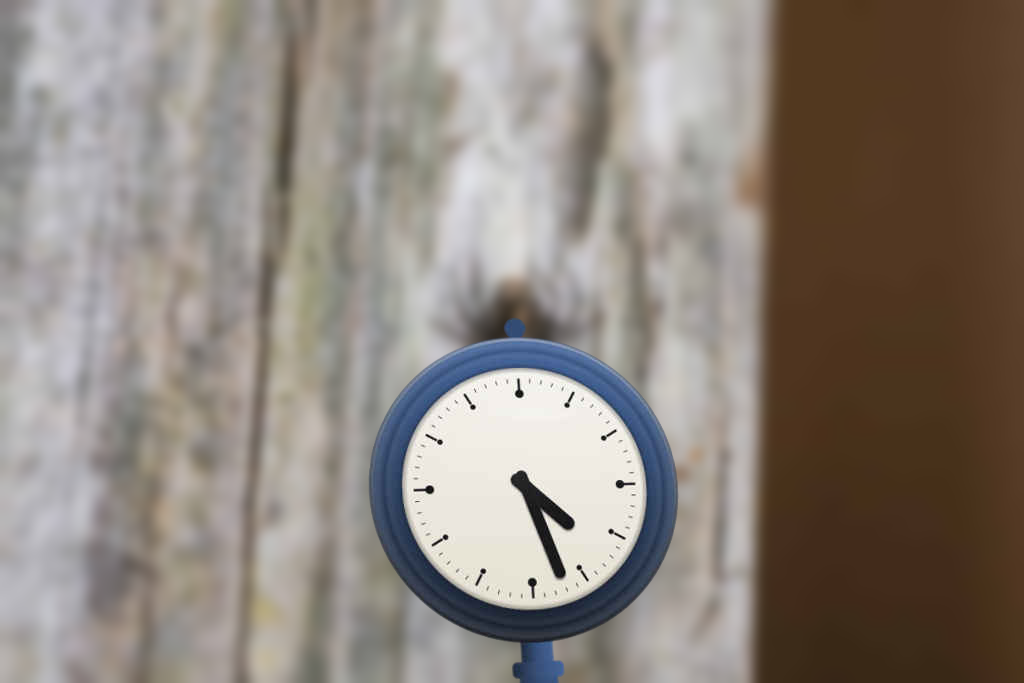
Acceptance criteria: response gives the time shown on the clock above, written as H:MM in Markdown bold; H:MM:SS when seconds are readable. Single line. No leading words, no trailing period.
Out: **4:27**
